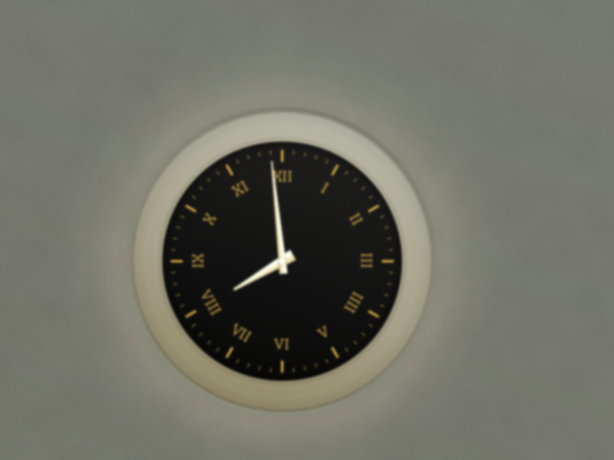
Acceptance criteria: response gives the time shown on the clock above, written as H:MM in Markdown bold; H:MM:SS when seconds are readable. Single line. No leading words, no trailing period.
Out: **7:59**
